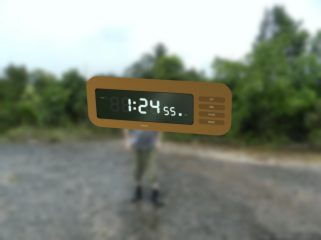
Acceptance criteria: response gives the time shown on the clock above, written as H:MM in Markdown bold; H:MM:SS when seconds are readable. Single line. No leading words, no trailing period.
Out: **1:24:55**
